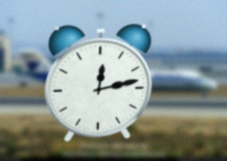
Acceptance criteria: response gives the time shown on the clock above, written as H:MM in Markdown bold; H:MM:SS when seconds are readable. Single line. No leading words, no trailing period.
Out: **12:13**
